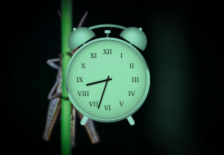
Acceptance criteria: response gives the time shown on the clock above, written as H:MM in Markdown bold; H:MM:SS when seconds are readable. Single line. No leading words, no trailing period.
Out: **8:33**
